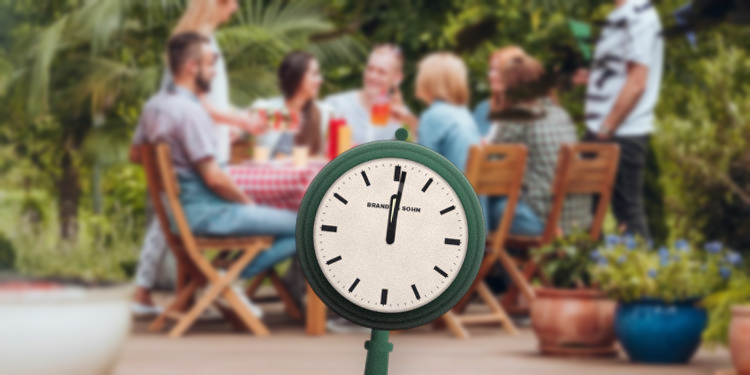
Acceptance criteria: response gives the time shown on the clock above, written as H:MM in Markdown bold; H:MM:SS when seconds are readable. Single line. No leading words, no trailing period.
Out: **12:01**
